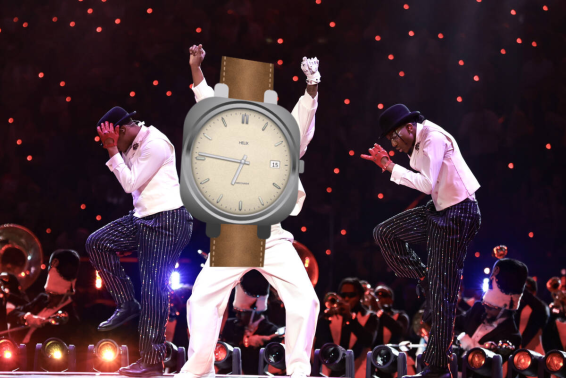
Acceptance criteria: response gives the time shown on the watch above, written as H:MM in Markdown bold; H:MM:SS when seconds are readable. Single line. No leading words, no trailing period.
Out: **6:46**
